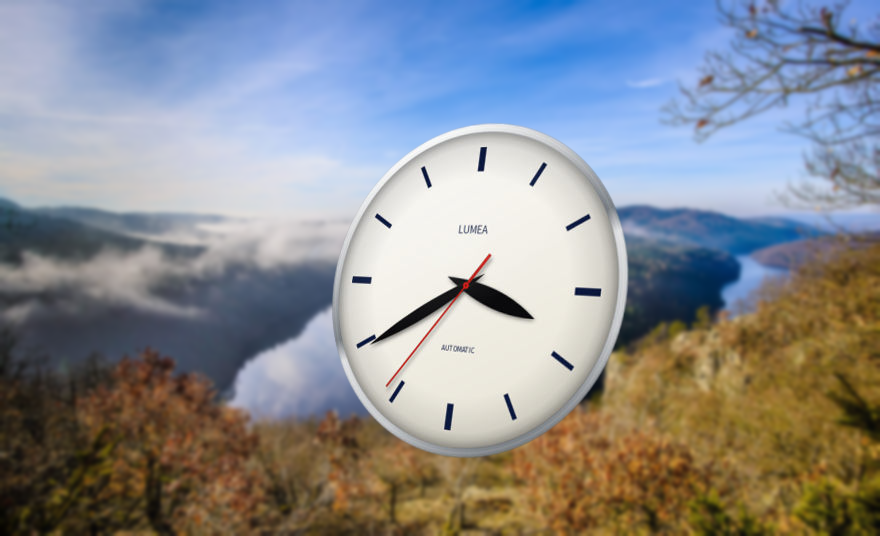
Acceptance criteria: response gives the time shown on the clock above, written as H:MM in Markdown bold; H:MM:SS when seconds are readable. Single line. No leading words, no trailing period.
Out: **3:39:36**
